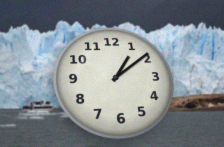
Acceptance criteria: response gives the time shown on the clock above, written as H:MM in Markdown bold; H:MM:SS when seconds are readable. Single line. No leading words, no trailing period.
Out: **1:09**
